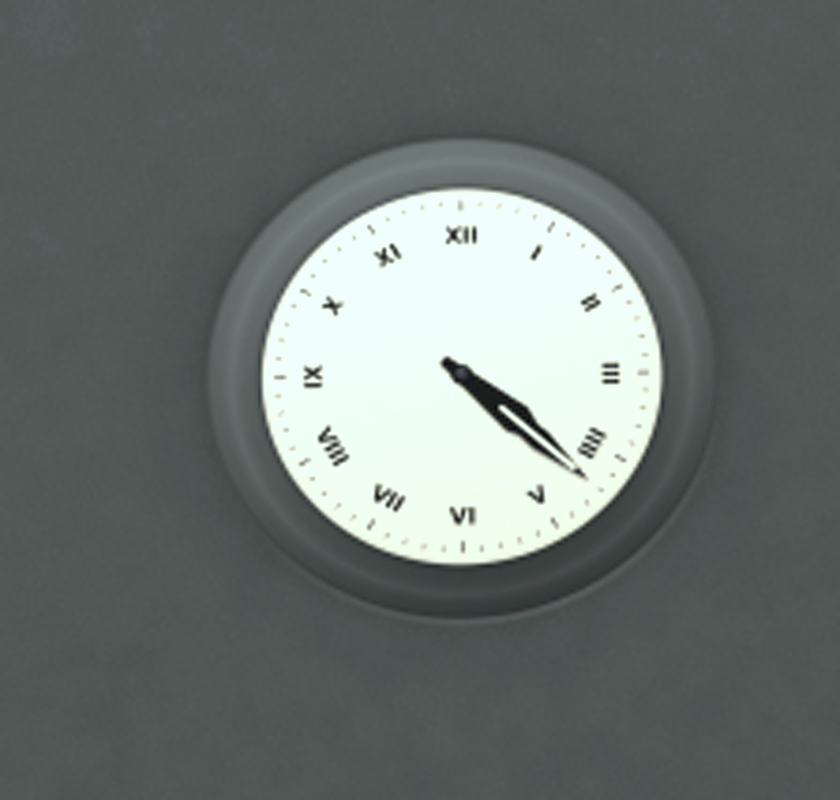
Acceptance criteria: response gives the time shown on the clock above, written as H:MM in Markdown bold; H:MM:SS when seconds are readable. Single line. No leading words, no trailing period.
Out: **4:22**
